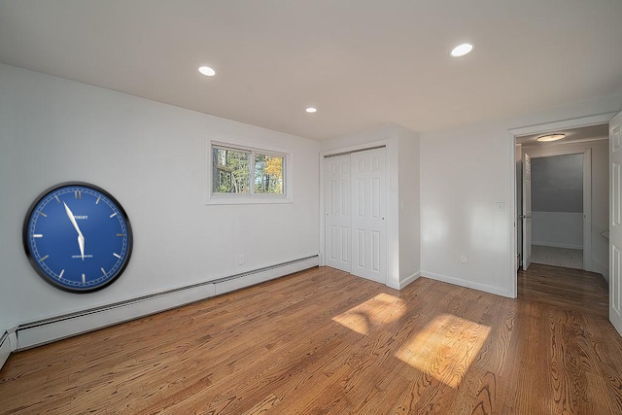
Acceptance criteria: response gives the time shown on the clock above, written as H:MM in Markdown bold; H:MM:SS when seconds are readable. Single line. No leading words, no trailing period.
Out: **5:56**
